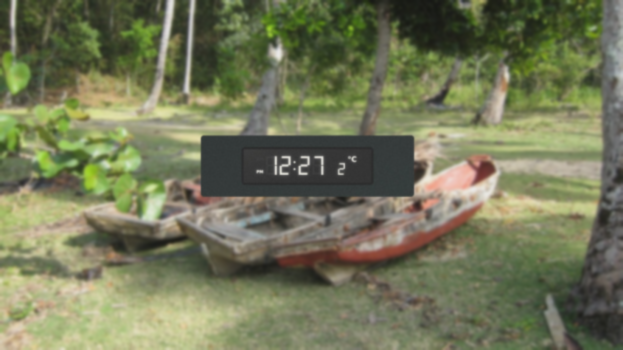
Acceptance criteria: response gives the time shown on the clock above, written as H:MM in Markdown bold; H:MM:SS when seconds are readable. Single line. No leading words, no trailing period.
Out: **12:27**
